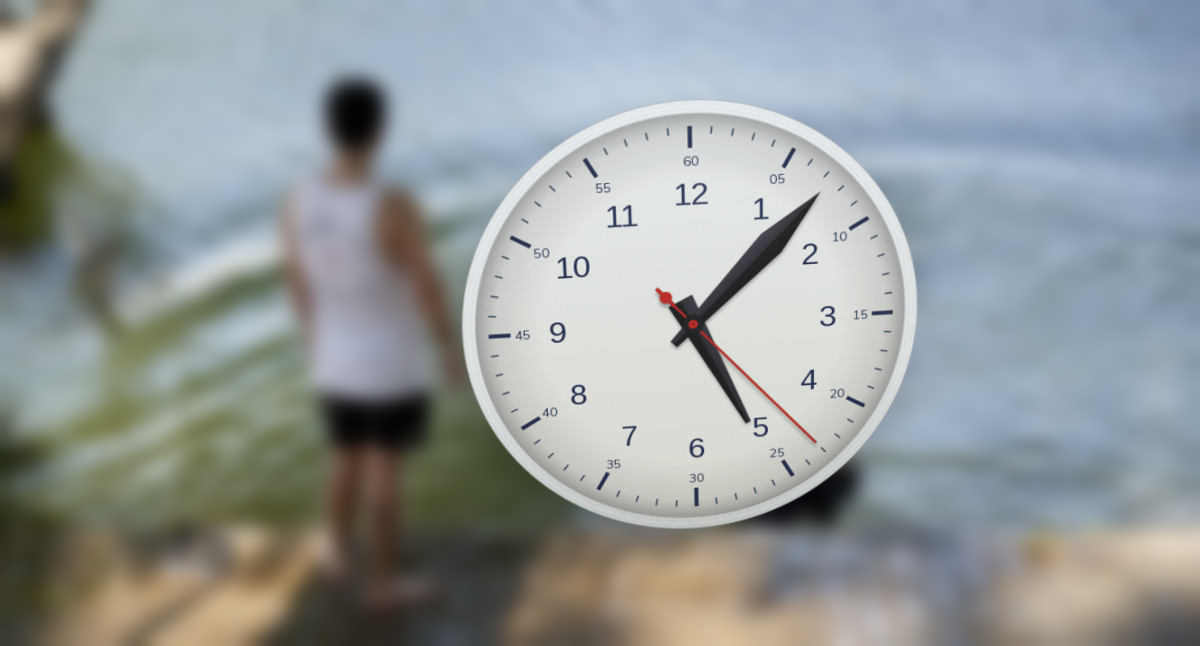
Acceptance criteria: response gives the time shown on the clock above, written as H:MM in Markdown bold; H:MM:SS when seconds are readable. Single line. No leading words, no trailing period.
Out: **5:07:23**
